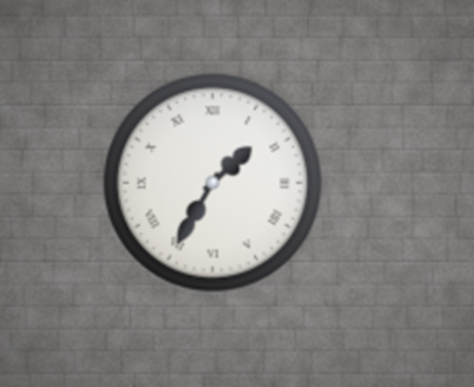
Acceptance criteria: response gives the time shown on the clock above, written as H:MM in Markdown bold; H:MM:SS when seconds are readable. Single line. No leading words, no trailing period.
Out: **1:35**
